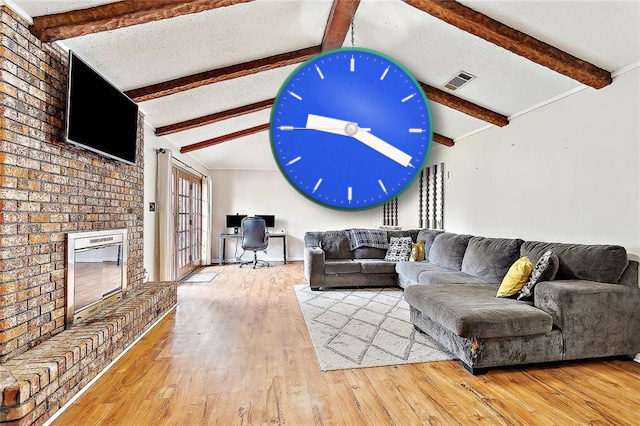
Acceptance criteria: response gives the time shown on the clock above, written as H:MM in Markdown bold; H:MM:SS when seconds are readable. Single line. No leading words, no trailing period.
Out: **9:19:45**
